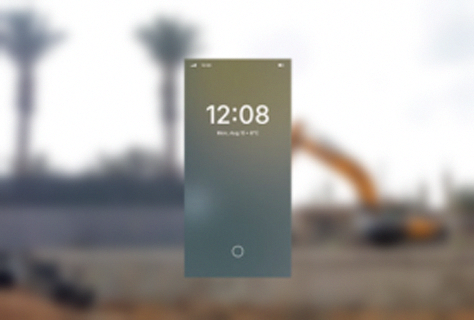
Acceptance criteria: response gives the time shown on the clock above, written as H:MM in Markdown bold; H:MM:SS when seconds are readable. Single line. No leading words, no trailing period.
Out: **12:08**
